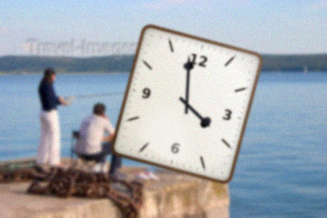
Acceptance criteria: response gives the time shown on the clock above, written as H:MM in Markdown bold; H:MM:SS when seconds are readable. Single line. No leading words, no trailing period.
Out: **3:58**
